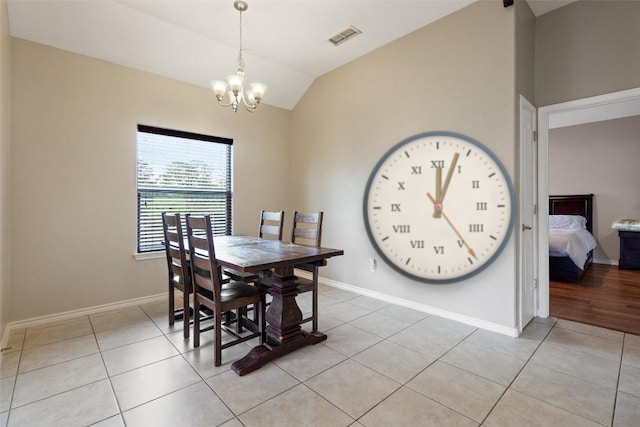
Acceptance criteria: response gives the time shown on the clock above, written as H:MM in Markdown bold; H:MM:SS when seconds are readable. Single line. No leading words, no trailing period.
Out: **12:03:24**
